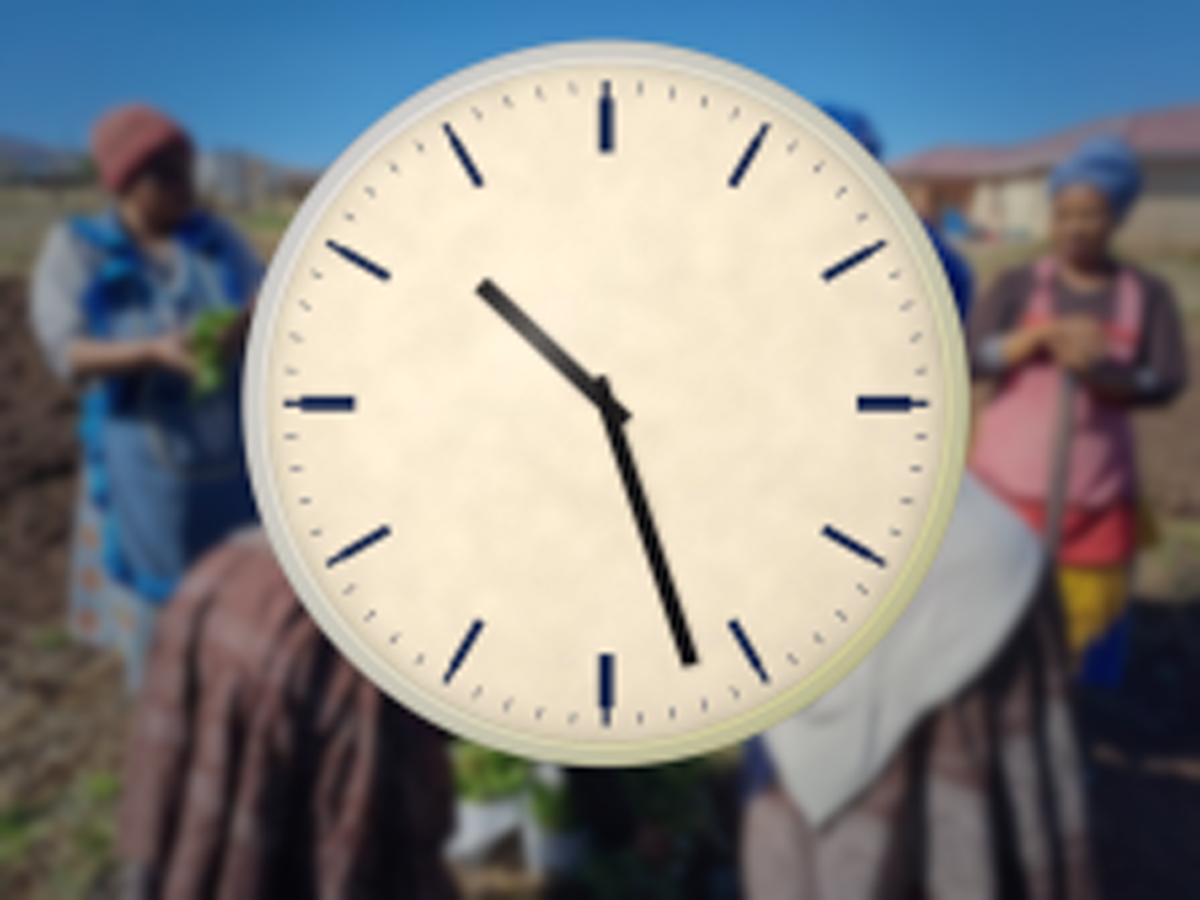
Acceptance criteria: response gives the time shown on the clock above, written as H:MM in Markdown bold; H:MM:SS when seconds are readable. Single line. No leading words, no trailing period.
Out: **10:27**
